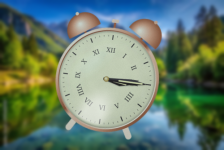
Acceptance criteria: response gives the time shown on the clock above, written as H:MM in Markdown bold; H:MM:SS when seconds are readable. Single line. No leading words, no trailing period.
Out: **3:15**
